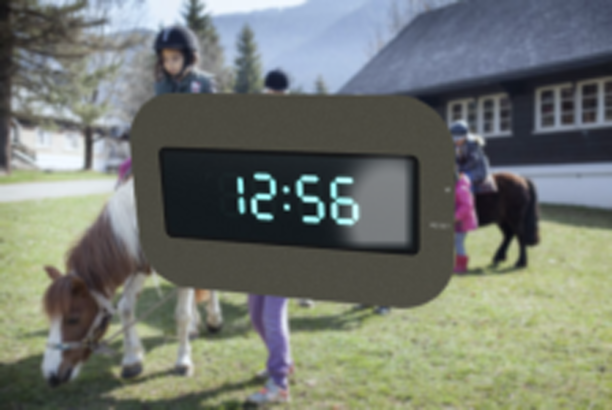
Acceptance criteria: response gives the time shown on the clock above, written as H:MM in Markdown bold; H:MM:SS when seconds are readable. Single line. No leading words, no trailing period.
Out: **12:56**
